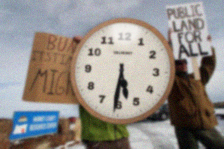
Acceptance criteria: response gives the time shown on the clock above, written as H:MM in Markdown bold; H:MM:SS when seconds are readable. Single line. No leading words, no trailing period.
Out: **5:31**
